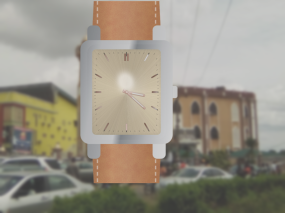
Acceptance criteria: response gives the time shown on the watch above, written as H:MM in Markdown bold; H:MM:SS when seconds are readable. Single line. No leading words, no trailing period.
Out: **3:22**
